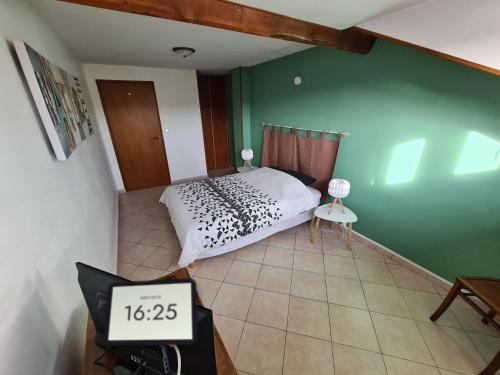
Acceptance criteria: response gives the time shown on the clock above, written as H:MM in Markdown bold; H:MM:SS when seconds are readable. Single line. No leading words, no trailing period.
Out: **16:25**
